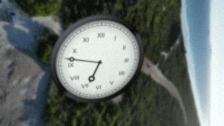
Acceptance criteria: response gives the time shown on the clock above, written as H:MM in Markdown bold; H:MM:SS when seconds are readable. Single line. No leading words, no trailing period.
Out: **6:47**
